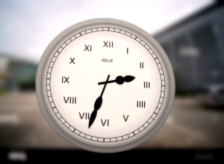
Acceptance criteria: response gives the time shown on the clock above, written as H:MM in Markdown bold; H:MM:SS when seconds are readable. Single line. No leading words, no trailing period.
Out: **2:33**
